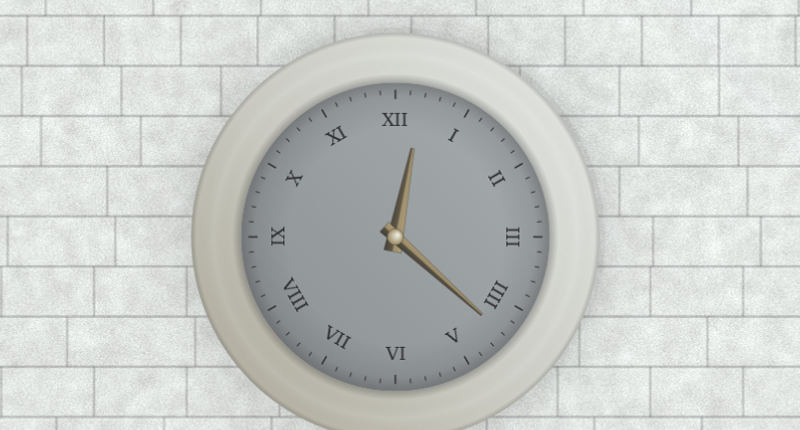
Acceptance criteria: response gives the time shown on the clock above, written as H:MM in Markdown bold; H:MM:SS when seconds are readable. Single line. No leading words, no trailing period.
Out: **12:22**
